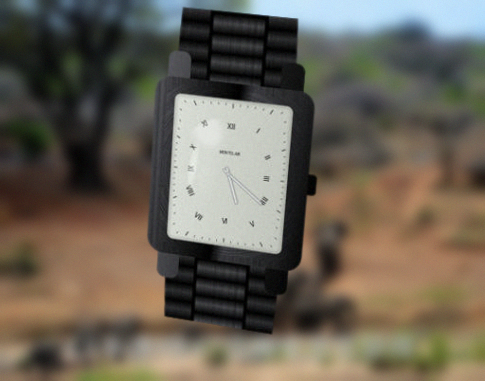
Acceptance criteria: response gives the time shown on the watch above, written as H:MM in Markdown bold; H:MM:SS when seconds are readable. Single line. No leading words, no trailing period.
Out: **5:21**
